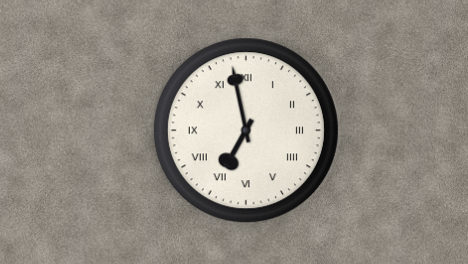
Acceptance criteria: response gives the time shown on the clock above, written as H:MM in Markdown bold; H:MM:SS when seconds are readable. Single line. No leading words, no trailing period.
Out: **6:58**
